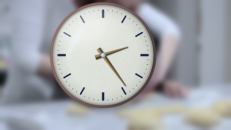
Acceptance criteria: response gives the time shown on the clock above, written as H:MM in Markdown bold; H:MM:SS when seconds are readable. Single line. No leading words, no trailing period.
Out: **2:24**
